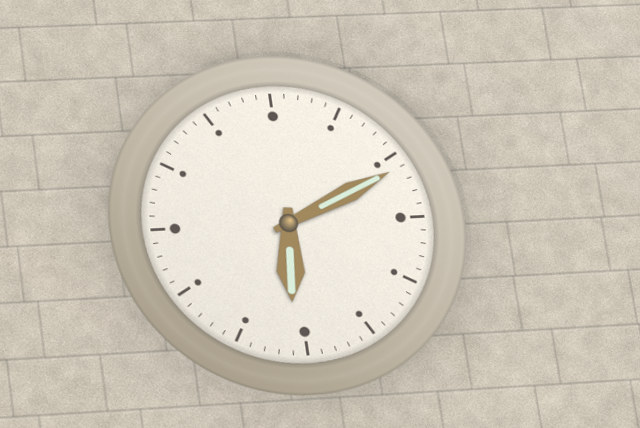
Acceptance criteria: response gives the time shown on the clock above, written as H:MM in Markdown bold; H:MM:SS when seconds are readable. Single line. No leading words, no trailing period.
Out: **6:11**
